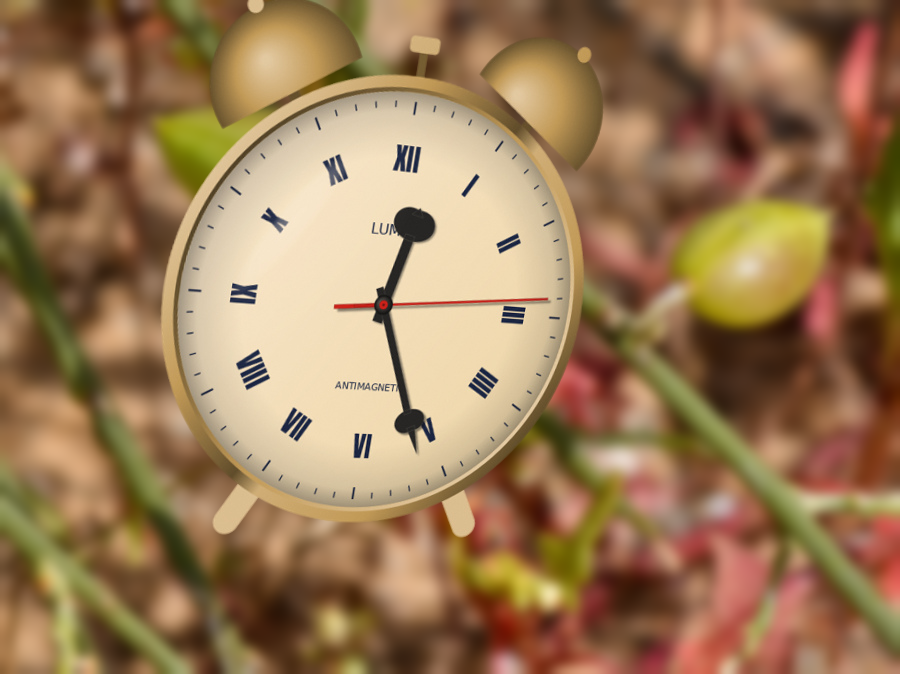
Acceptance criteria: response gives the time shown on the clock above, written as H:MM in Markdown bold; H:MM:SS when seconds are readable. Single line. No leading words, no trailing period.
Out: **12:26:14**
